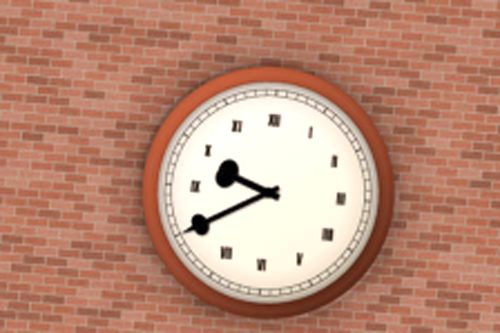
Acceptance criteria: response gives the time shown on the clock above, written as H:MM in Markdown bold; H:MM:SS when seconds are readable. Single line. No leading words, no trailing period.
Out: **9:40**
